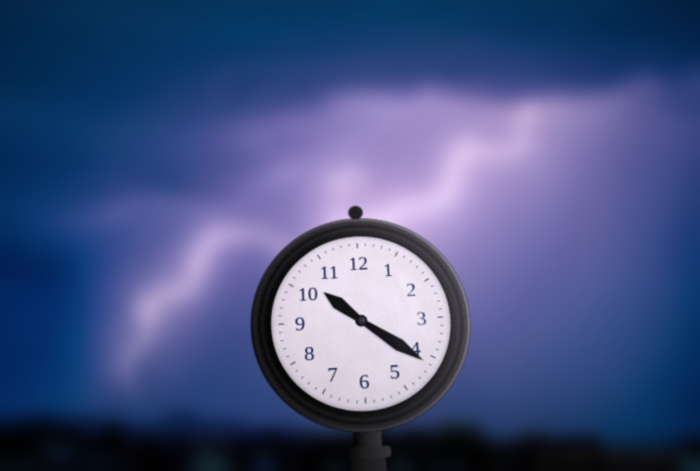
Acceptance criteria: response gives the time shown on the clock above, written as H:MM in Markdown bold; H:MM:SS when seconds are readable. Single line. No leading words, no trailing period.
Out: **10:21**
